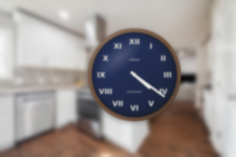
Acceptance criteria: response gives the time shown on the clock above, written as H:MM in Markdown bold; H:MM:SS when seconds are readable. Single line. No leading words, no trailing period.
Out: **4:21**
